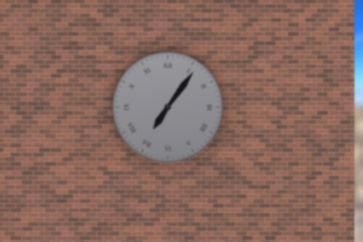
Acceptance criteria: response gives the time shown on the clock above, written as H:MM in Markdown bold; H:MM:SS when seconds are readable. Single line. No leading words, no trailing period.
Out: **7:06**
